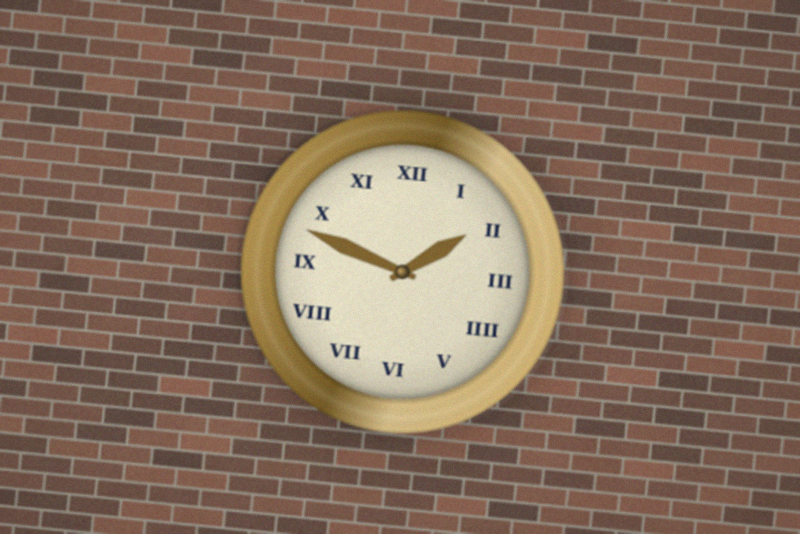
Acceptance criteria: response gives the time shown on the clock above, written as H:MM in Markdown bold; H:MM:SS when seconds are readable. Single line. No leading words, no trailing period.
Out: **1:48**
